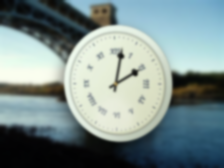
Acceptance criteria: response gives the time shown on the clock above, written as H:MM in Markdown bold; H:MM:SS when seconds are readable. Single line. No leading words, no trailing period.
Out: **2:02**
